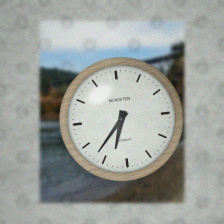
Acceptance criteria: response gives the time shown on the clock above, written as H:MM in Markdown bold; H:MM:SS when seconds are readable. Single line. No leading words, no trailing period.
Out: **6:37**
